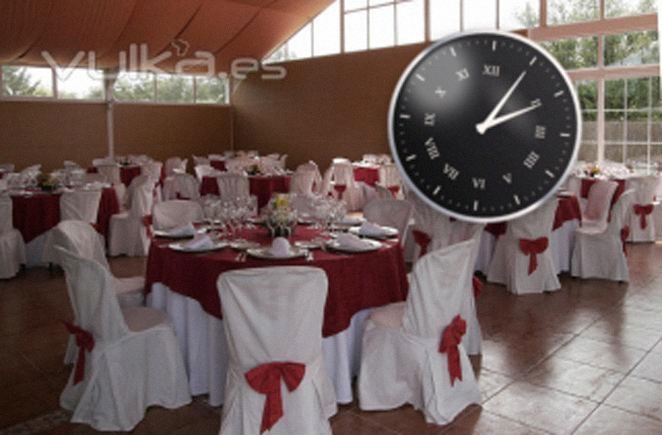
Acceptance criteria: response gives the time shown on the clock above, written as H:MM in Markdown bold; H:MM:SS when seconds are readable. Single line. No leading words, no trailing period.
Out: **2:05**
